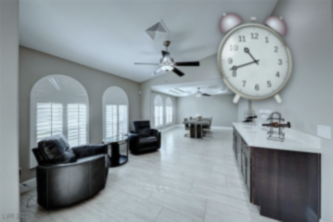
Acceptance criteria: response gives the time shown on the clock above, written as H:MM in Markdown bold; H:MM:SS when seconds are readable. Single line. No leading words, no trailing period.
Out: **10:42**
